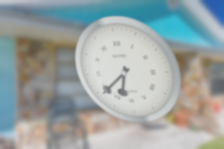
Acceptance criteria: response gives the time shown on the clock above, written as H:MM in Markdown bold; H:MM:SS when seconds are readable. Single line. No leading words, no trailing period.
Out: **6:39**
